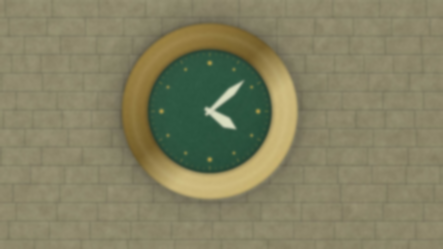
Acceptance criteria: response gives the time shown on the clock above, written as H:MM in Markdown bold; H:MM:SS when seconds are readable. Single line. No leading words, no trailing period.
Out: **4:08**
